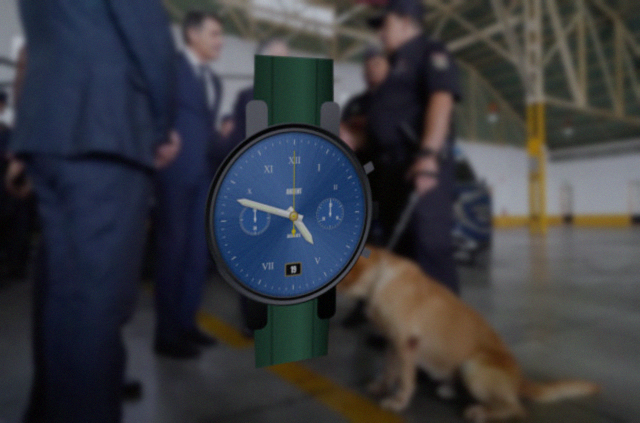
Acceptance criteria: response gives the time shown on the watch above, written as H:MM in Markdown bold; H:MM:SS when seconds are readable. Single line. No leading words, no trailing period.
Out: **4:48**
